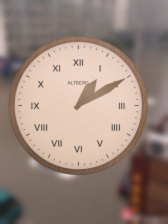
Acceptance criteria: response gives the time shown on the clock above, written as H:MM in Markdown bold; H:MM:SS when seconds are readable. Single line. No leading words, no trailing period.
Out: **1:10**
